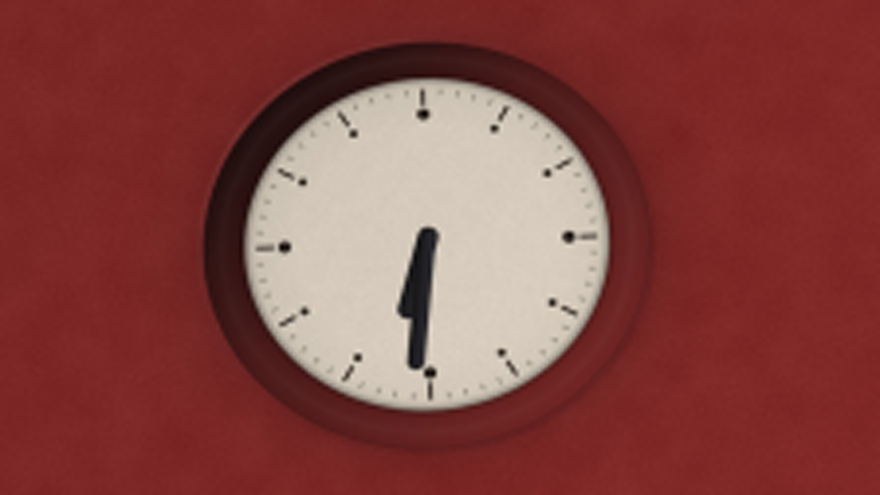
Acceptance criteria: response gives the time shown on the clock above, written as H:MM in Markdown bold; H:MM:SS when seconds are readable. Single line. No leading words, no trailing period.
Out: **6:31**
